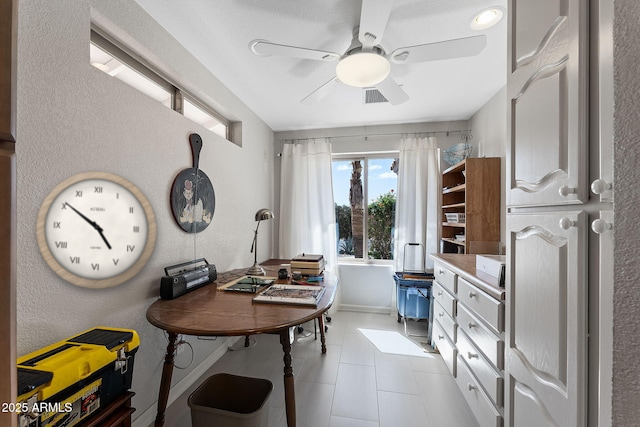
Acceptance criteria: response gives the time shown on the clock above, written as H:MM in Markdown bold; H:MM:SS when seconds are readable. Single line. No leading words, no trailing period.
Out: **4:51**
